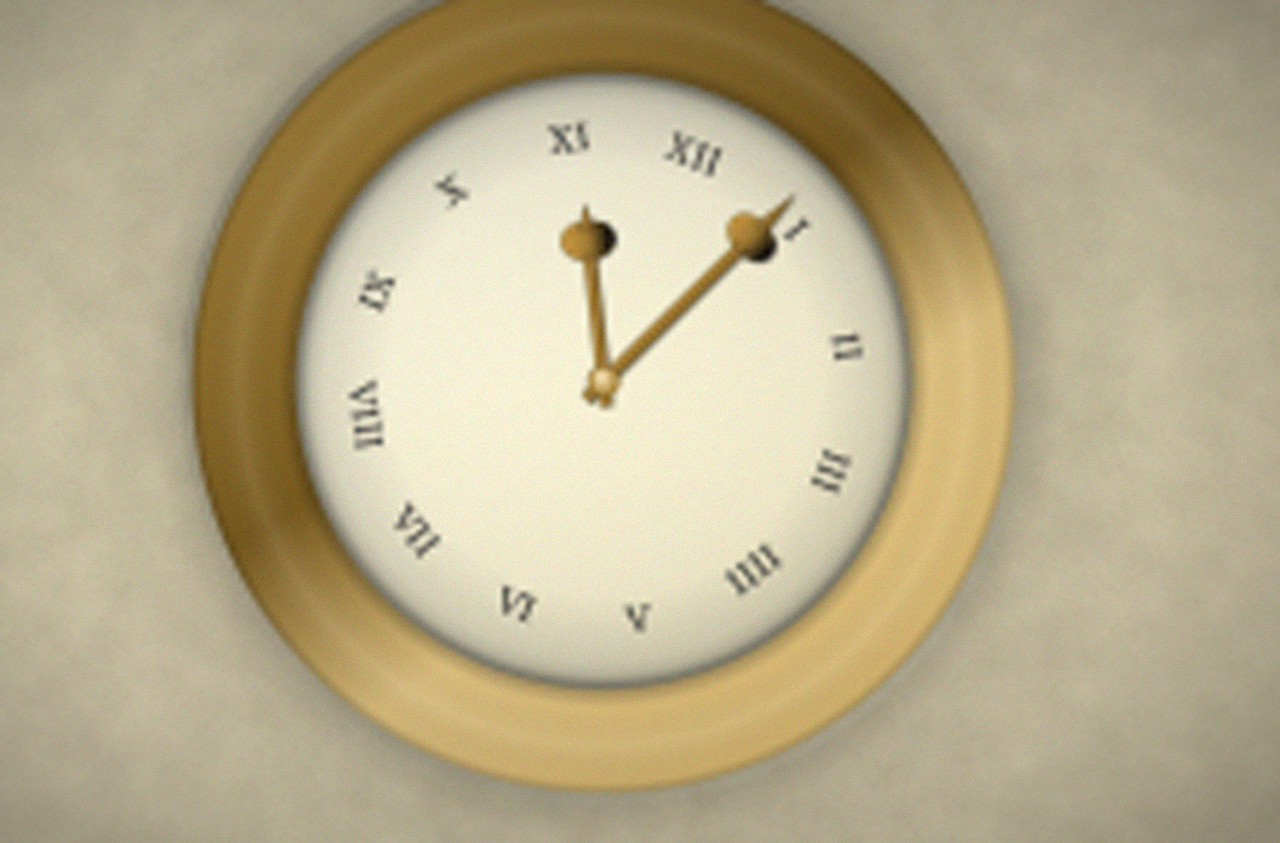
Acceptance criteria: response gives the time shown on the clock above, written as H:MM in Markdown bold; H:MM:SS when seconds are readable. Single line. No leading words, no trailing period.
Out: **11:04**
